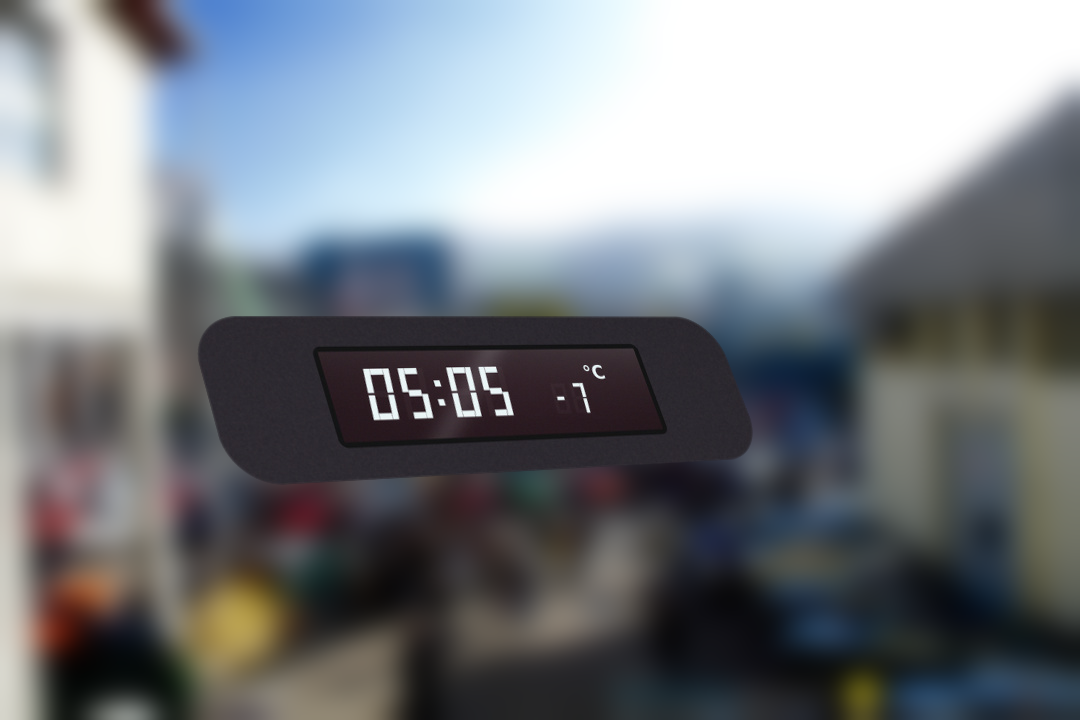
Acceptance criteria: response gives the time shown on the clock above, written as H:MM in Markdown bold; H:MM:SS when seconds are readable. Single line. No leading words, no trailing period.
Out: **5:05**
